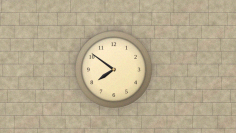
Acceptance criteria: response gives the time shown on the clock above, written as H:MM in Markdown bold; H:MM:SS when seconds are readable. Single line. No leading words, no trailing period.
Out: **7:51**
